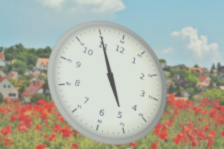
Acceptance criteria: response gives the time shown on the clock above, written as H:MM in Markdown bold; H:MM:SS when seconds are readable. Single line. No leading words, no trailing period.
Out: **4:55**
